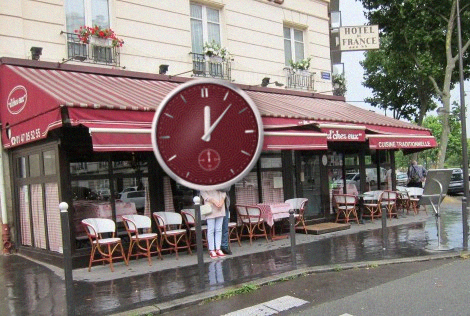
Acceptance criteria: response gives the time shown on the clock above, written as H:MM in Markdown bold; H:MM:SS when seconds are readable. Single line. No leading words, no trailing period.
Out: **12:07**
